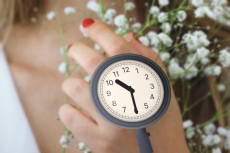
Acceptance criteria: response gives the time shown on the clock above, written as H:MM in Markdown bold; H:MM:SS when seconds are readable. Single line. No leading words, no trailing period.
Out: **10:30**
